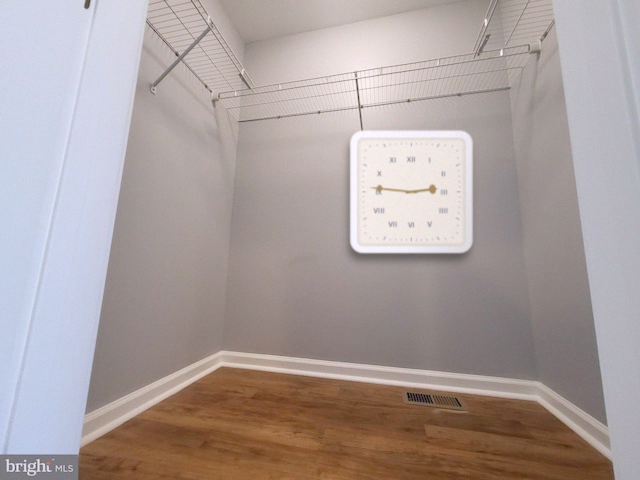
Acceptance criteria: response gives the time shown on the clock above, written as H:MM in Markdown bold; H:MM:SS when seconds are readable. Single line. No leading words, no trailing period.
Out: **2:46**
